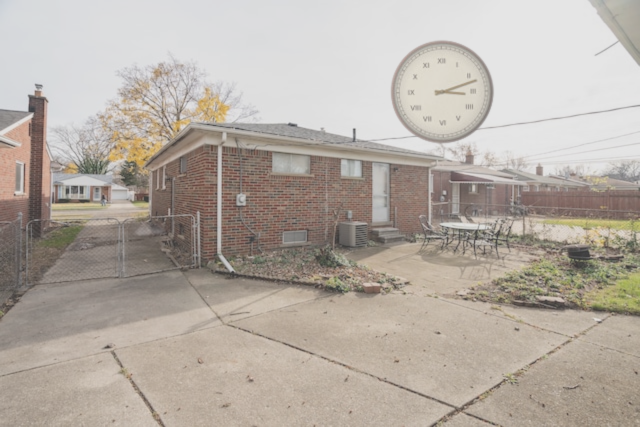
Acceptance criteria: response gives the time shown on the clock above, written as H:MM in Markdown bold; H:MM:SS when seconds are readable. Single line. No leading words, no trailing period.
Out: **3:12**
